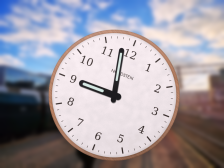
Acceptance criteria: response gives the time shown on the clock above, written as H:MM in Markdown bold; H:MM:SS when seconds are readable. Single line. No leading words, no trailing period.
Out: **8:58**
